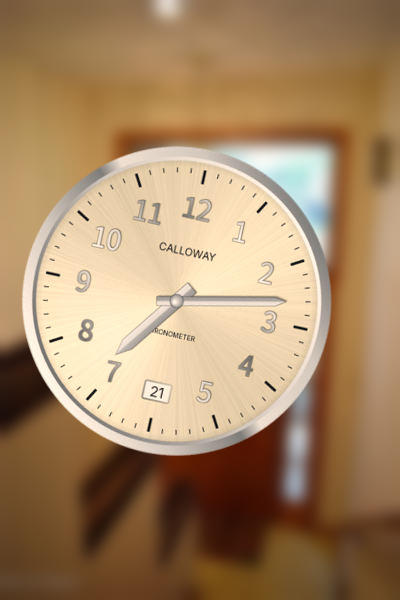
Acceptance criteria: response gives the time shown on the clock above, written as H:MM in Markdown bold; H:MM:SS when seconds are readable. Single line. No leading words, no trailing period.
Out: **7:13**
